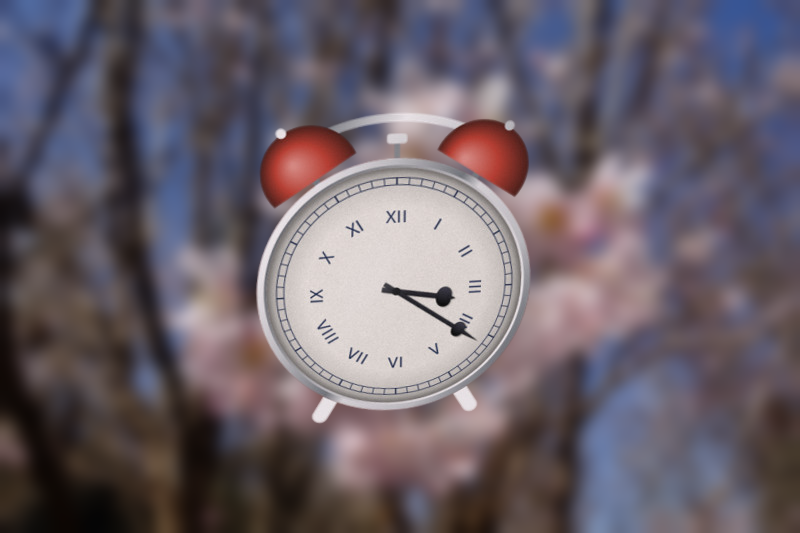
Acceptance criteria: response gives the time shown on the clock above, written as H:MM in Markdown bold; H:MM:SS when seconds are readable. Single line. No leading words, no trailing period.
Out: **3:21**
